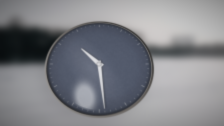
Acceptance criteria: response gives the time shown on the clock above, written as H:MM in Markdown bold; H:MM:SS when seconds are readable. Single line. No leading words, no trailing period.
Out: **10:29**
